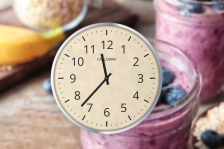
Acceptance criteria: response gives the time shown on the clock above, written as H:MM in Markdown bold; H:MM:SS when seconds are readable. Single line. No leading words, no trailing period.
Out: **11:37**
